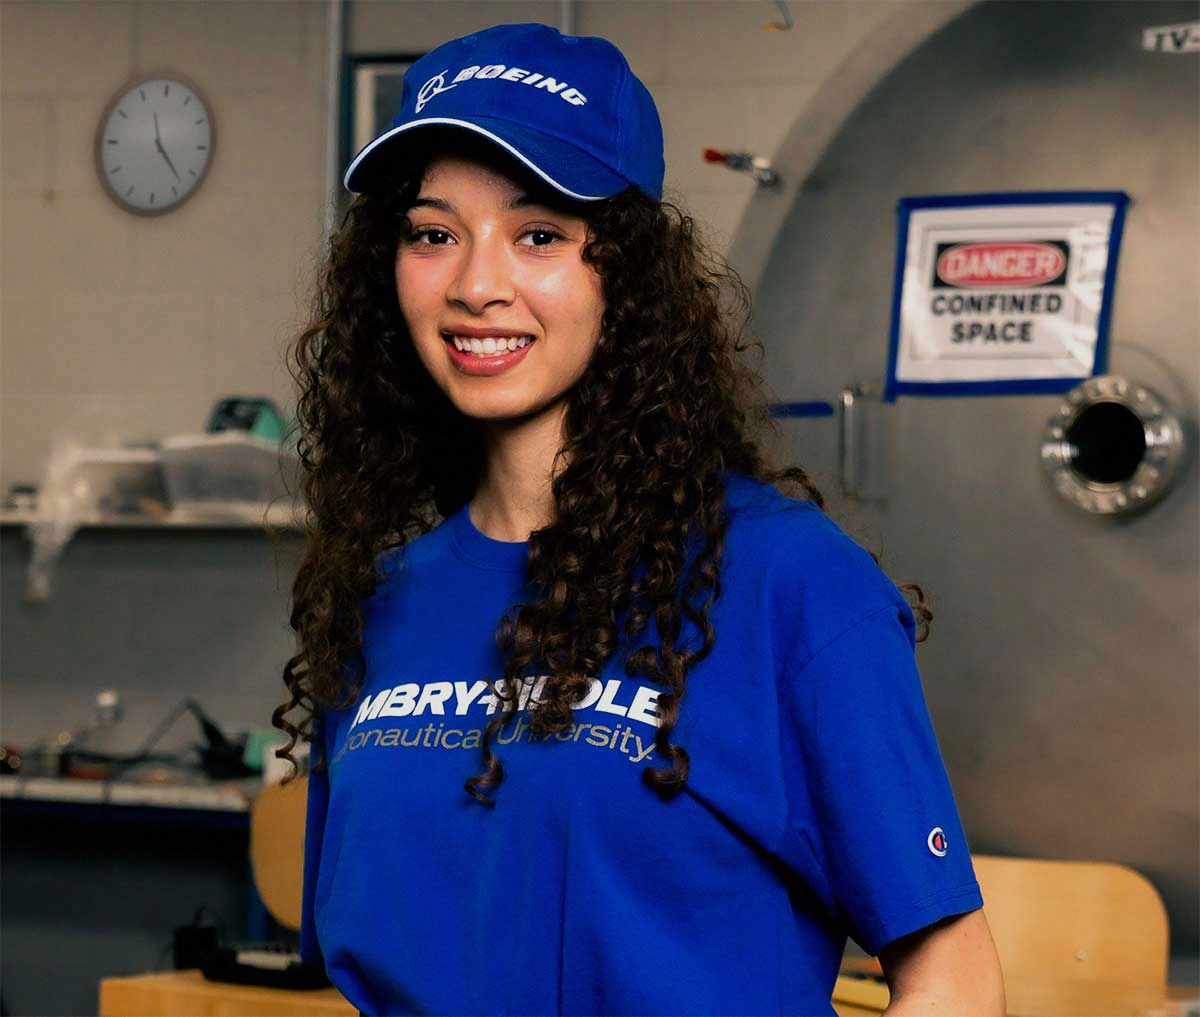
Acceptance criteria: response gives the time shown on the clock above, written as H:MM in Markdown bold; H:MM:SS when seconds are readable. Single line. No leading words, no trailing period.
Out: **11:23**
